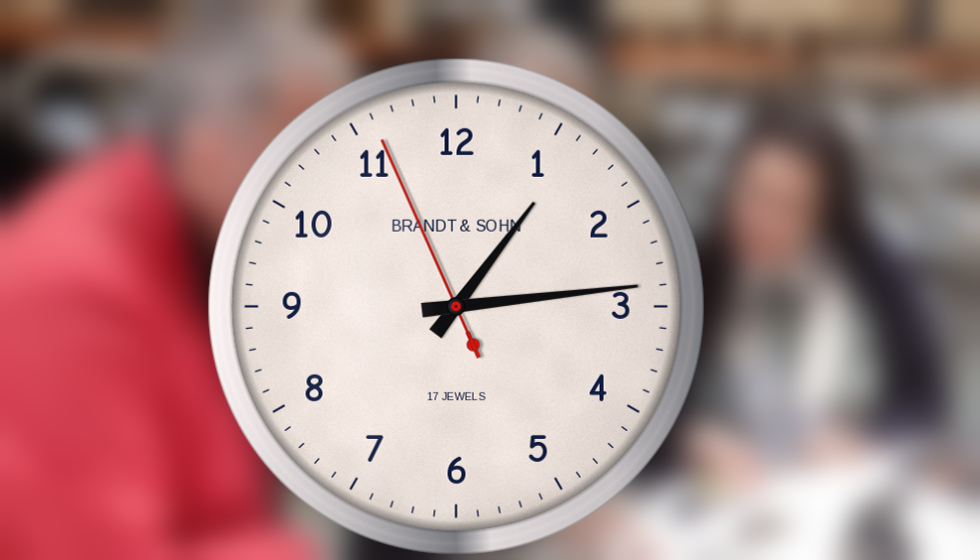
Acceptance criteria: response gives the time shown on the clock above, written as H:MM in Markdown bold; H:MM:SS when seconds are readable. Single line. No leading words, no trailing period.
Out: **1:13:56**
